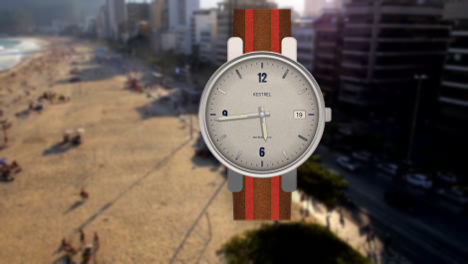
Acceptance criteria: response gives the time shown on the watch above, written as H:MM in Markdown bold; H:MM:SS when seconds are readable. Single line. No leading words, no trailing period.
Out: **5:44**
